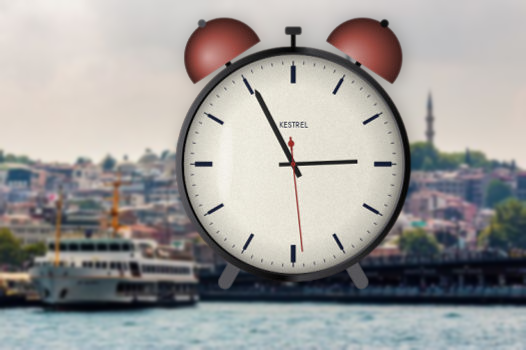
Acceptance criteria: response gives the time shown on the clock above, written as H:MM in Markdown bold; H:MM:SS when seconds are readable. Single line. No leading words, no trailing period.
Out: **2:55:29**
